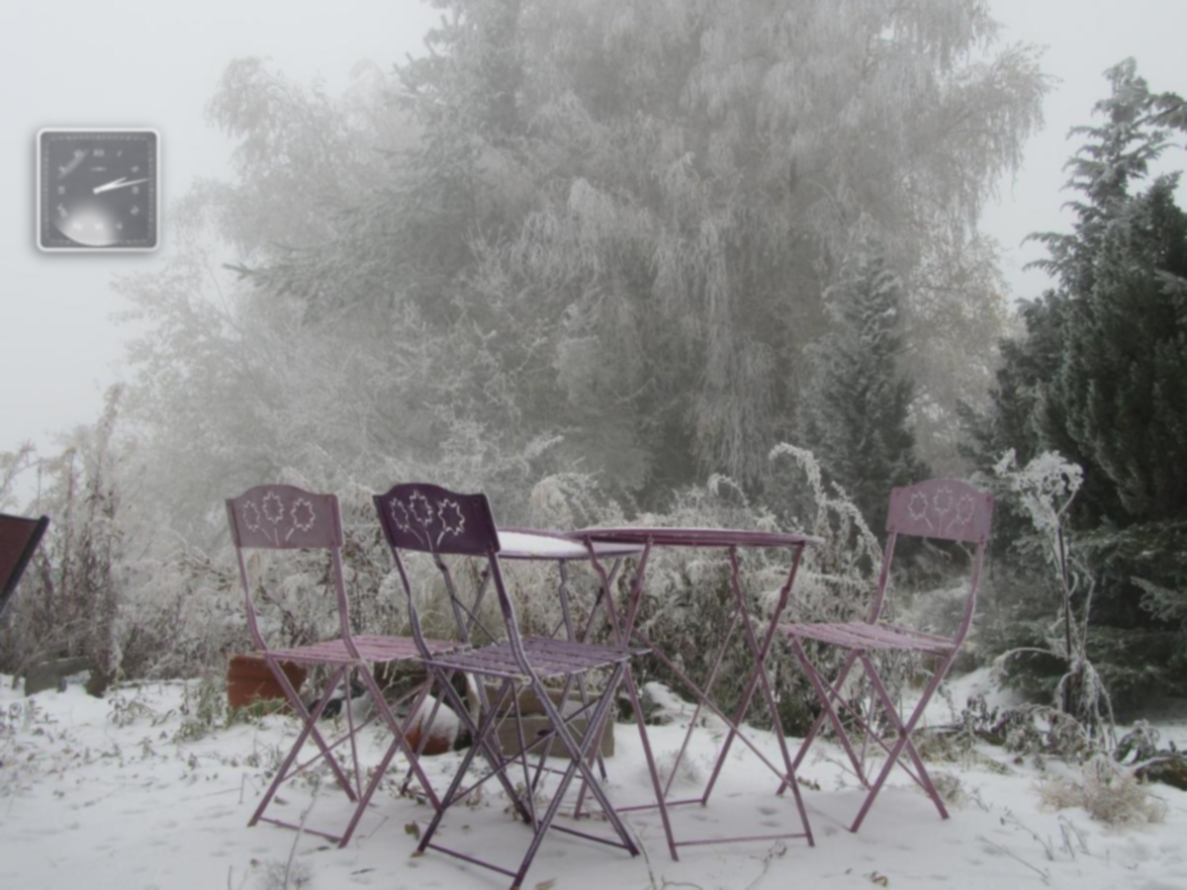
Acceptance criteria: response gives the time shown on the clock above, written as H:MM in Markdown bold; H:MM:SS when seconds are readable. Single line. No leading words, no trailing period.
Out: **2:13**
